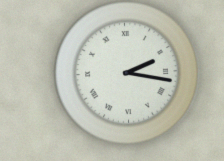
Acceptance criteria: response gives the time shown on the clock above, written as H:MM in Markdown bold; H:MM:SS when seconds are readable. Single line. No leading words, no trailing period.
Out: **2:17**
